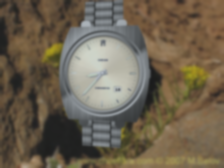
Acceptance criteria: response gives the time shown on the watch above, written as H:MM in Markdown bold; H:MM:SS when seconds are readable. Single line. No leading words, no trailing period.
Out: **8:37**
